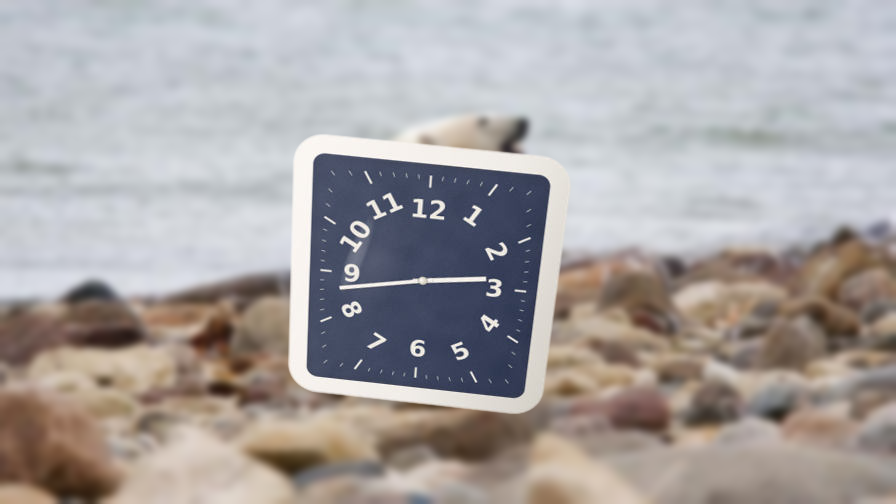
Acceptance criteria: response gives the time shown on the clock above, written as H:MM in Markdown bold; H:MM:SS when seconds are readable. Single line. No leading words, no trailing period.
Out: **2:43**
